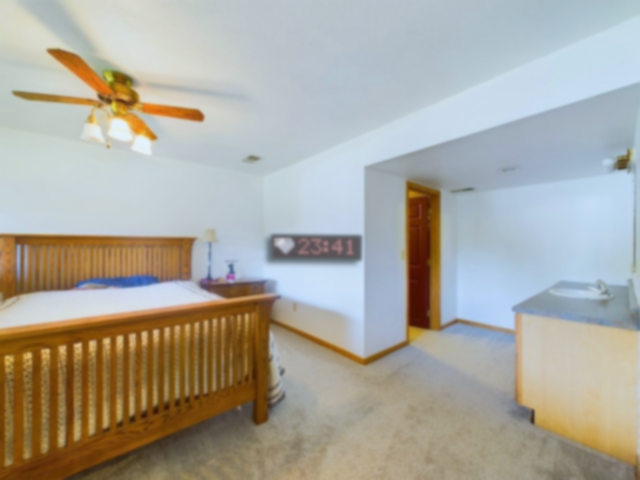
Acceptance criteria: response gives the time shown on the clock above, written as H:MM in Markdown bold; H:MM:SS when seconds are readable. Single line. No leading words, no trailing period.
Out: **23:41**
